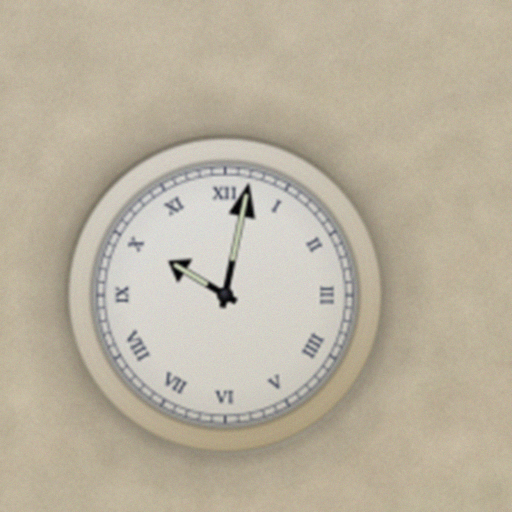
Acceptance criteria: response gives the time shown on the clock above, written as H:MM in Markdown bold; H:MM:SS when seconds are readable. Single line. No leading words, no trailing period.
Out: **10:02**
